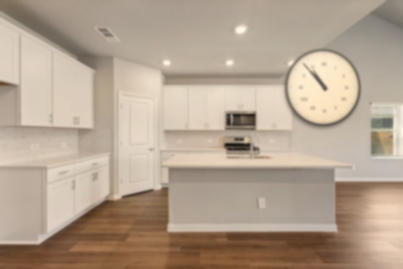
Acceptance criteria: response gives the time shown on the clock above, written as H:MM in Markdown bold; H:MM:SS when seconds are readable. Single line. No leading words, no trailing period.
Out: **10:53**
